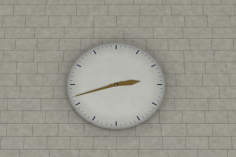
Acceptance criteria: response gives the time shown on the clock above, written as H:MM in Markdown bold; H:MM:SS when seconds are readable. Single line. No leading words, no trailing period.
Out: **2:42**
